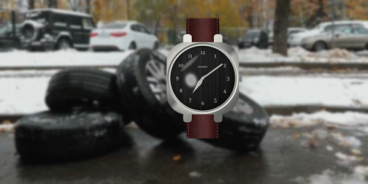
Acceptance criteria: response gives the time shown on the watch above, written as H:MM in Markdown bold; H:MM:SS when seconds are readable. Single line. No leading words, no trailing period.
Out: **7:09**
